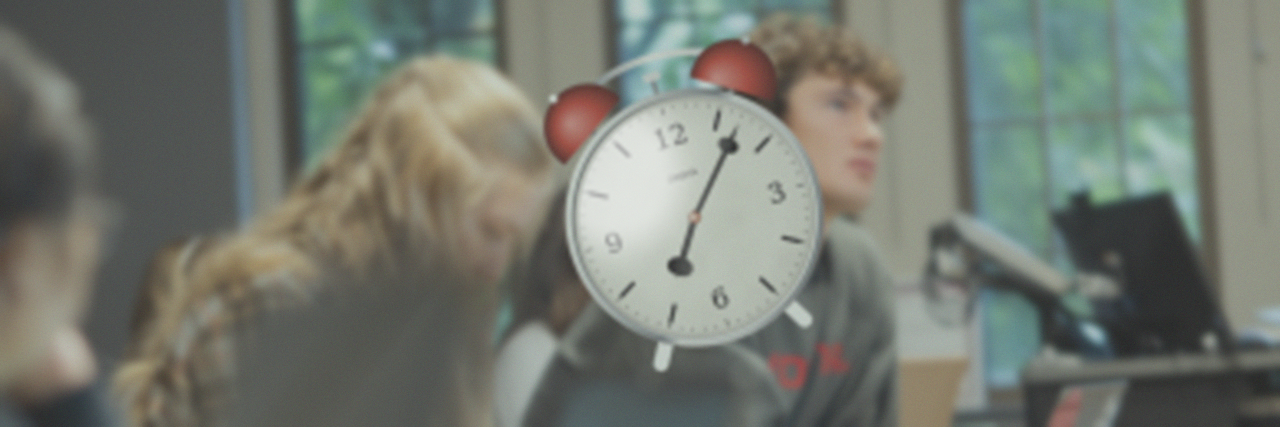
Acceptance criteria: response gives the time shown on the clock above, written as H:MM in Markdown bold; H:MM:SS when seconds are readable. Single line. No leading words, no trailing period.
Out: **7:07**
